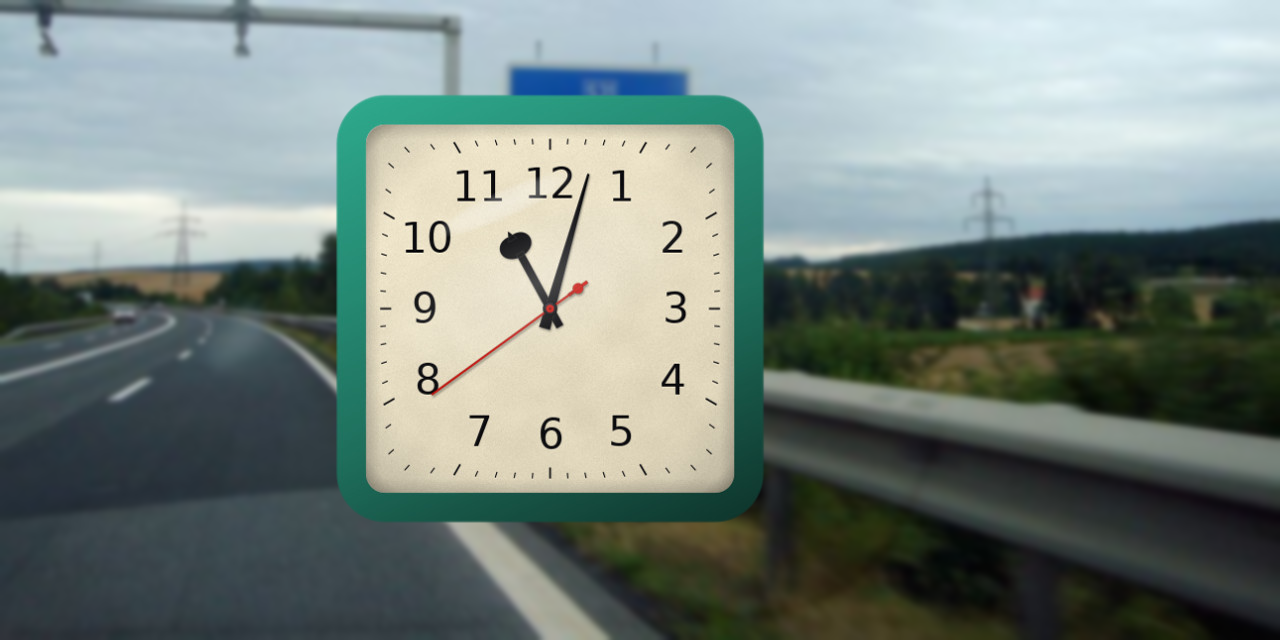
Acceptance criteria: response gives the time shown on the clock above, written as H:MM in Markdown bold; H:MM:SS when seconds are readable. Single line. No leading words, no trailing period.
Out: **11:02:39**
